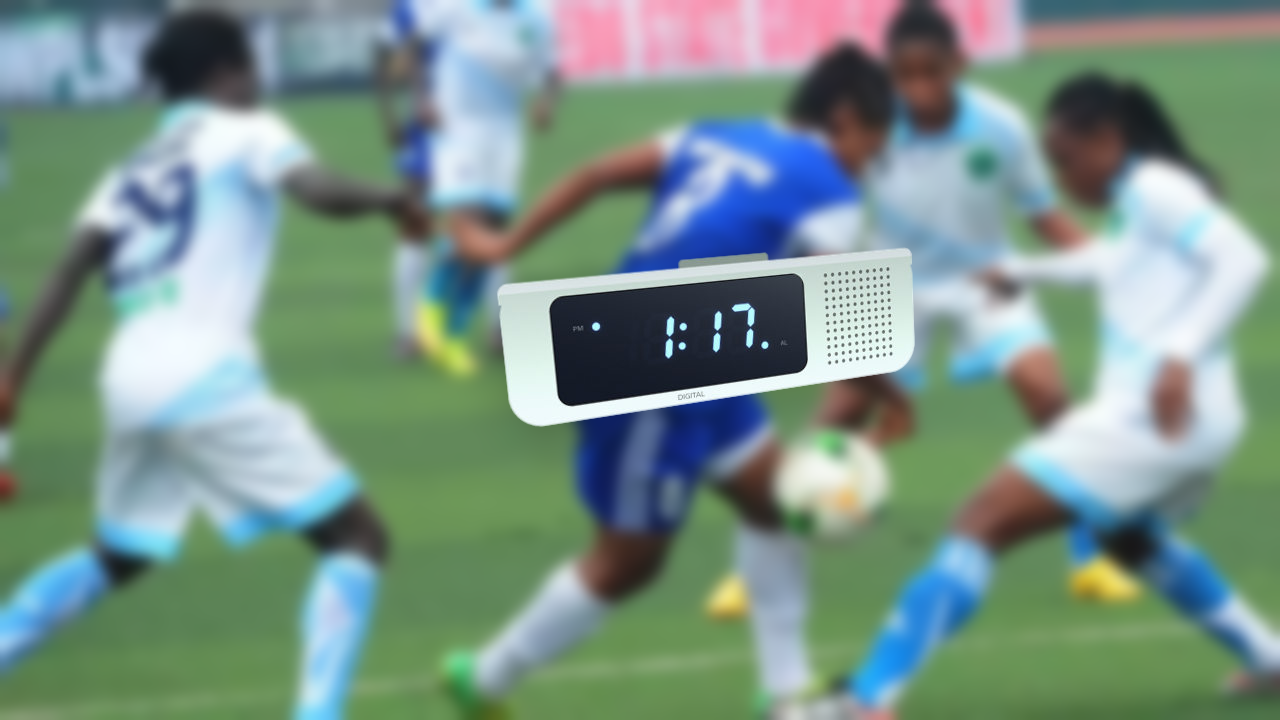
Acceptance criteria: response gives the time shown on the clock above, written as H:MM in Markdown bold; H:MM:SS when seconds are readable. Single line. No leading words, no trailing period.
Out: **1:17**
